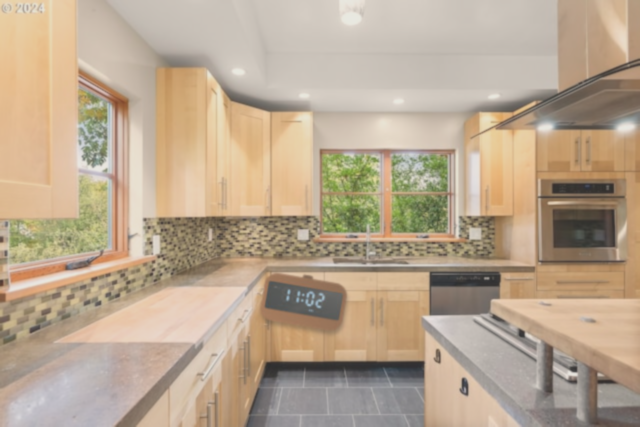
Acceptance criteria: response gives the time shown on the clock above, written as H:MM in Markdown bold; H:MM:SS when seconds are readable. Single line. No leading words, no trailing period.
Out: **11:02**
